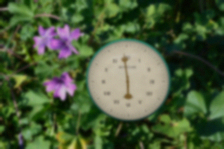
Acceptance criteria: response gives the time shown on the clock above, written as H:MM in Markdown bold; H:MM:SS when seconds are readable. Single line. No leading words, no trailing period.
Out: **5:59**
